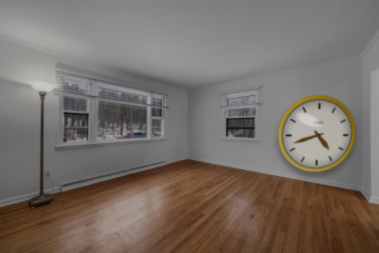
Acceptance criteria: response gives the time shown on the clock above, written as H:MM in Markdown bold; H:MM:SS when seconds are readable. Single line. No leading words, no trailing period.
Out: **4:42**
